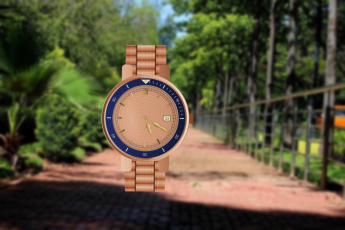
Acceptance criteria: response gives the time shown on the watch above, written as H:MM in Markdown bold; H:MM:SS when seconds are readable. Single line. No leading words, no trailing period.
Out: **5:20**
